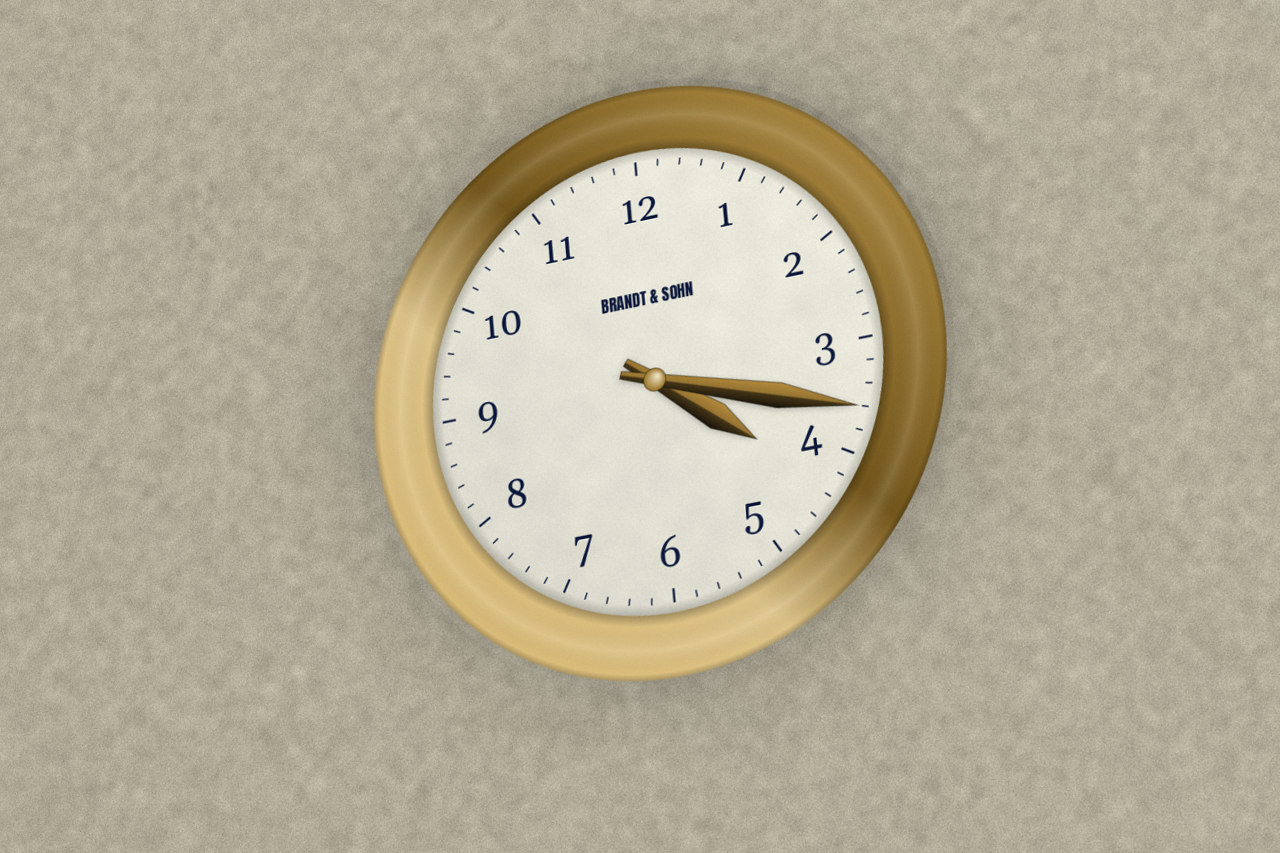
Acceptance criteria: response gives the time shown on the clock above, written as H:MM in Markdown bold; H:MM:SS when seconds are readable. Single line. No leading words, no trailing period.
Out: **4:18**
